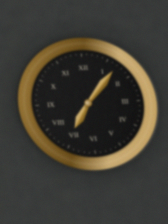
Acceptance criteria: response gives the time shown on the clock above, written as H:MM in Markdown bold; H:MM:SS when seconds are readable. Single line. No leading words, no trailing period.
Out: **7:07**
